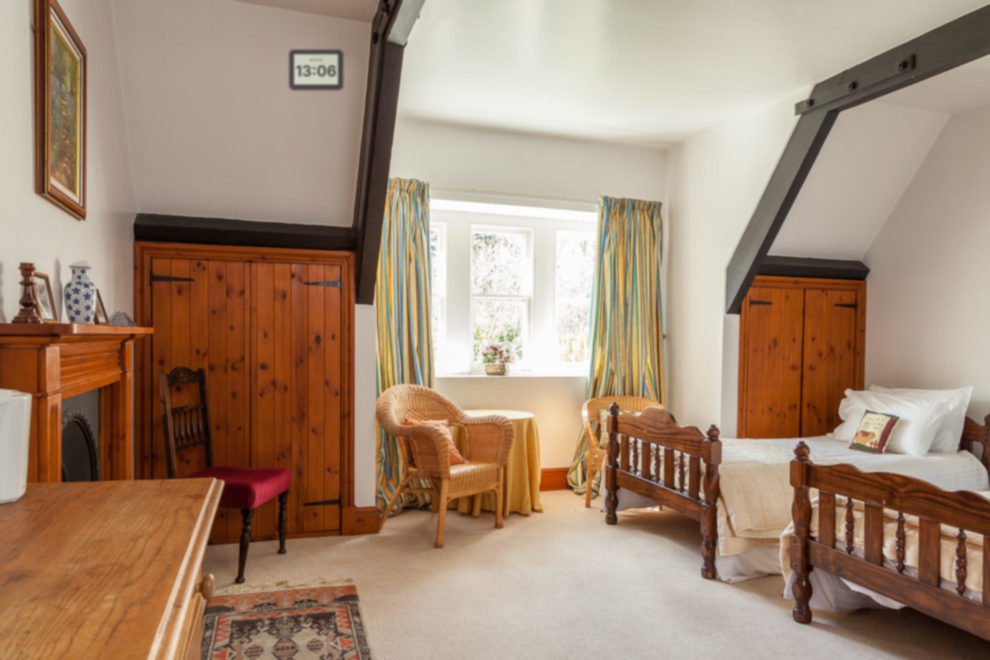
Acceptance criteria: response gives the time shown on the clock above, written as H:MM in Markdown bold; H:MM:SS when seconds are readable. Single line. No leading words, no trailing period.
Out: **13:06**
